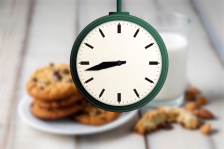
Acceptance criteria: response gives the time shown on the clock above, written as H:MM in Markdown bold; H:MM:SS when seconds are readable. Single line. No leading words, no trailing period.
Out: **8:43**
